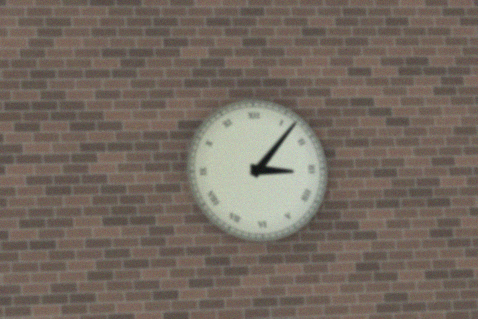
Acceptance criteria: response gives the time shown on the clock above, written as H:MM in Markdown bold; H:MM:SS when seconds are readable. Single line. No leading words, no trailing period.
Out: **3:07**
